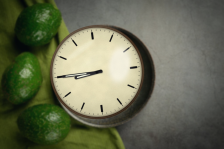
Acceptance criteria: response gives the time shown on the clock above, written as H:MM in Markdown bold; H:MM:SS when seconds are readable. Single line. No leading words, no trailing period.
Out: **8:45**
